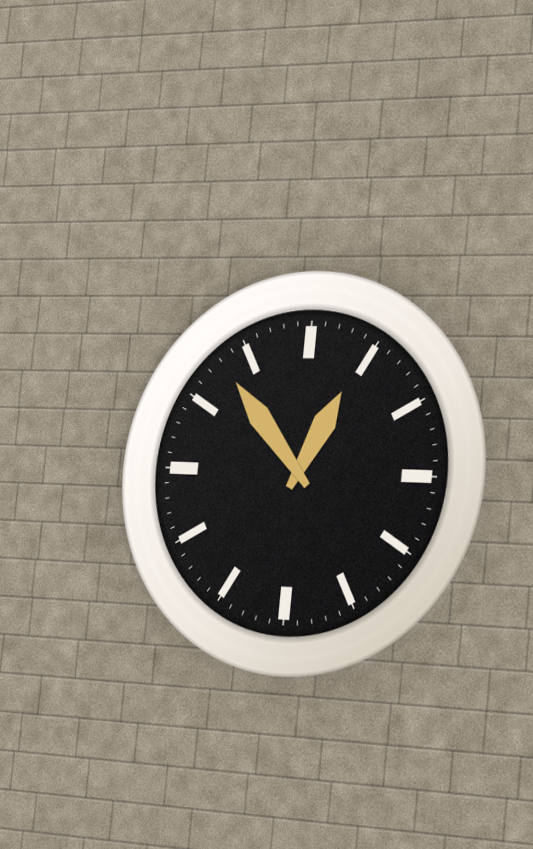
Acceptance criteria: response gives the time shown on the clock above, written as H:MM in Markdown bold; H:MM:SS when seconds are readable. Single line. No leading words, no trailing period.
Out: **12:53**
